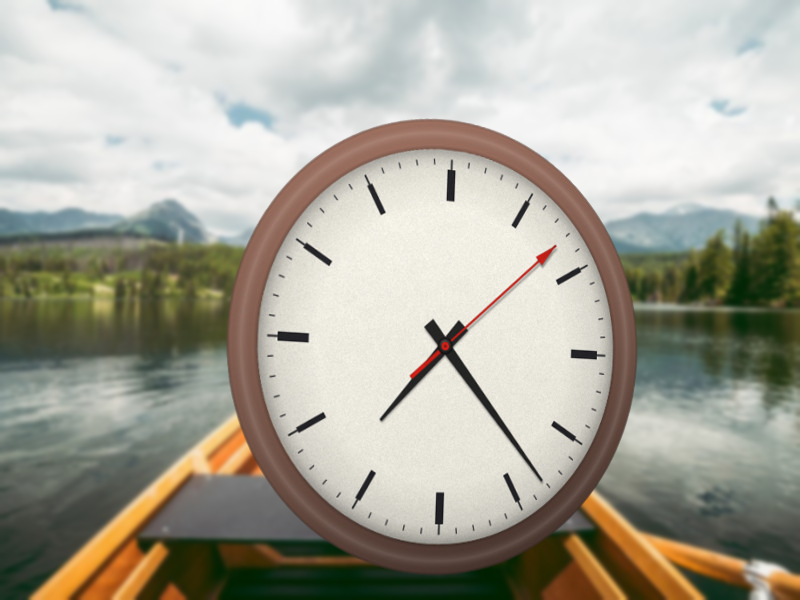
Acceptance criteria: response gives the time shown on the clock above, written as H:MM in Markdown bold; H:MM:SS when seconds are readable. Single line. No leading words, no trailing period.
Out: **7:23:08**
